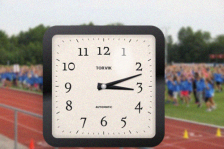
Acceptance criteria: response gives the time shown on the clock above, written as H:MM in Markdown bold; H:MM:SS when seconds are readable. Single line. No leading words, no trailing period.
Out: **3:12**
